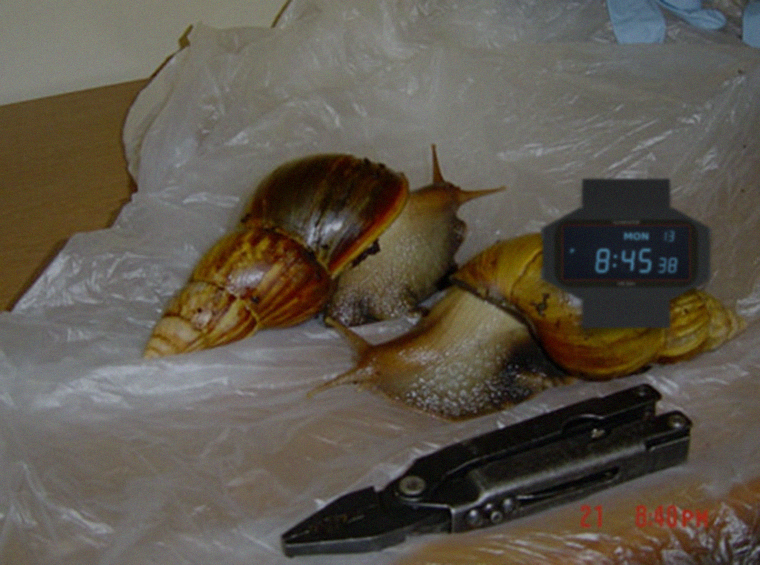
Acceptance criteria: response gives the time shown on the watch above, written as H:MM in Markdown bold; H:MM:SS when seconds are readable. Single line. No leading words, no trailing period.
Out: **8:45:38**
